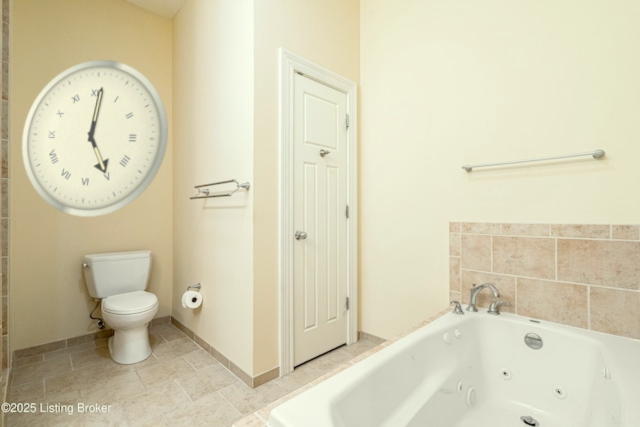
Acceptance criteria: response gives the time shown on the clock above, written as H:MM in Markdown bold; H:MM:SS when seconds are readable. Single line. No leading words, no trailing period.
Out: **5:01**
